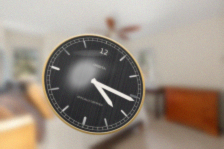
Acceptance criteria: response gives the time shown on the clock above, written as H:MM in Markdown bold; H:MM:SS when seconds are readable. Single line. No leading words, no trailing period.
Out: **4:16**
